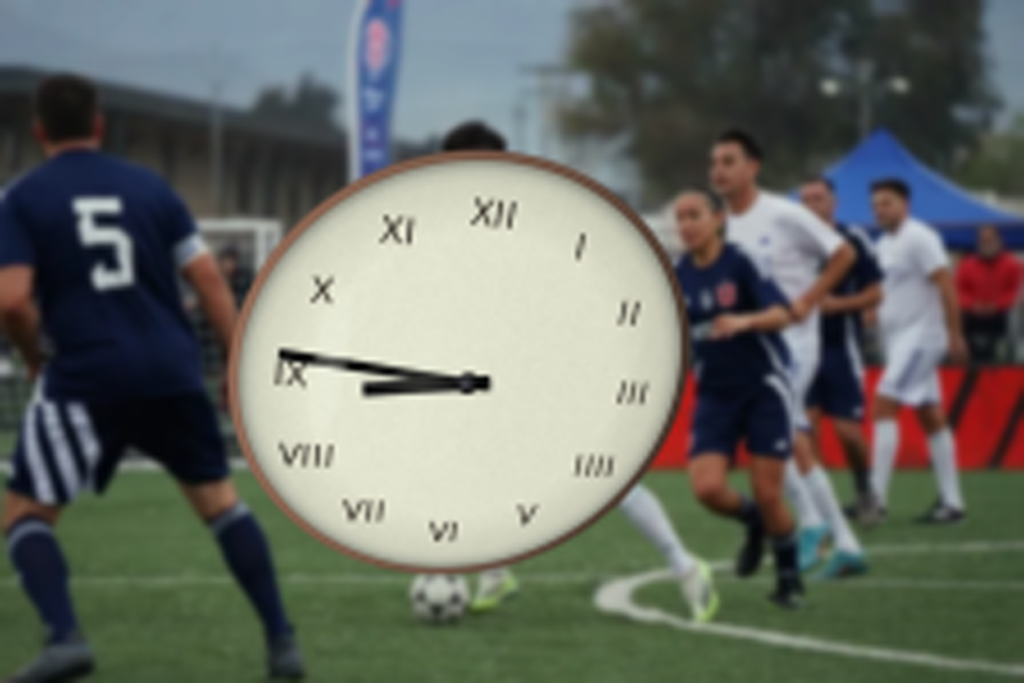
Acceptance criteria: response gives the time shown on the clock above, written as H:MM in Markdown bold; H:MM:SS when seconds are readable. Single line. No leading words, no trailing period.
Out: **8:46**
